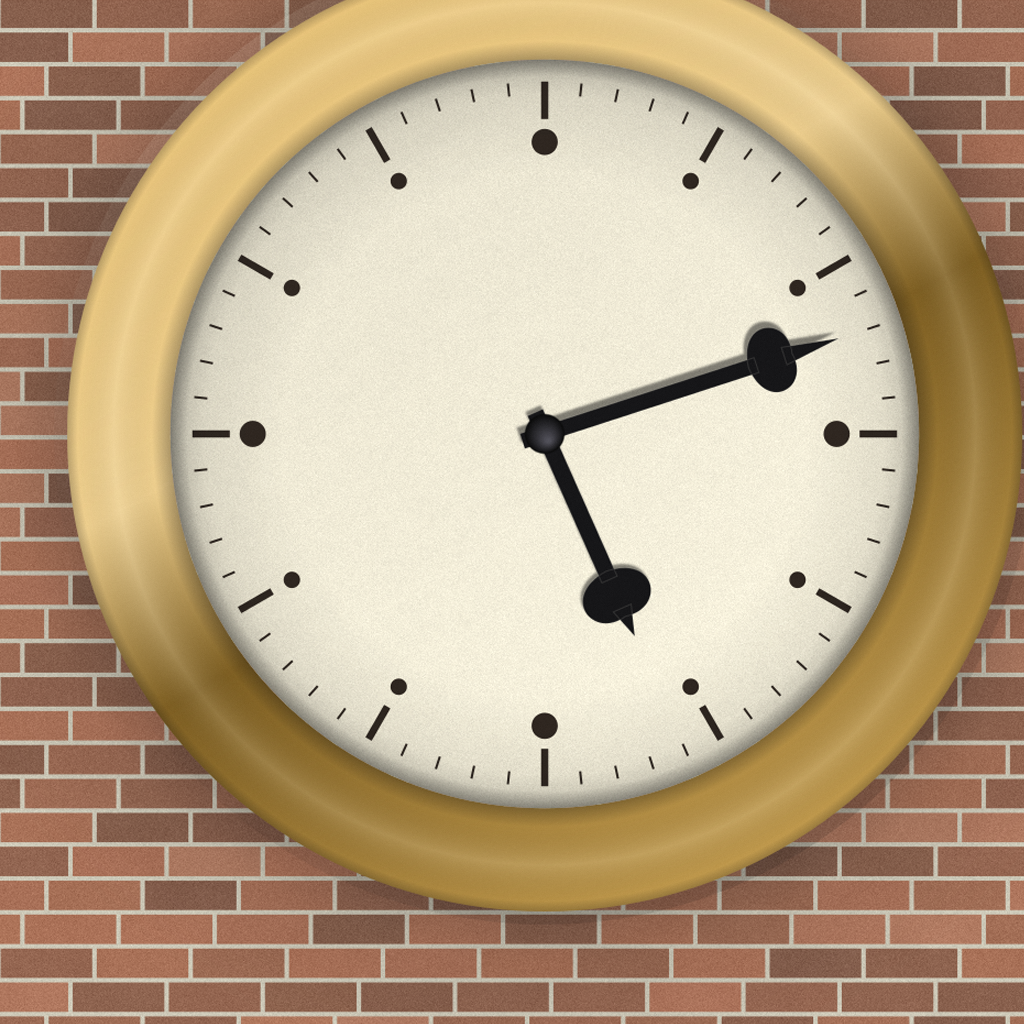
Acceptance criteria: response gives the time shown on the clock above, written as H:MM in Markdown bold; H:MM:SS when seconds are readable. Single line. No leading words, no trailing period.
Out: **5:12**
